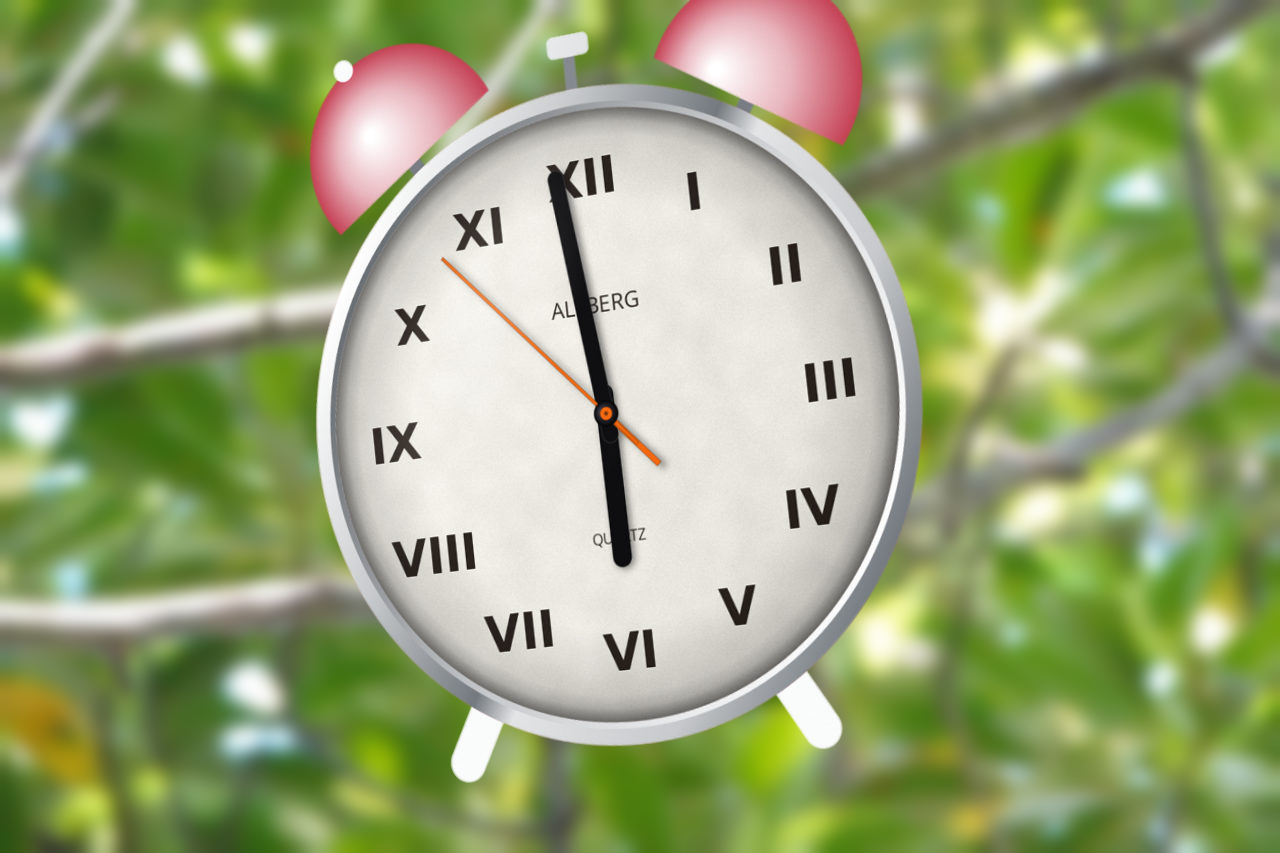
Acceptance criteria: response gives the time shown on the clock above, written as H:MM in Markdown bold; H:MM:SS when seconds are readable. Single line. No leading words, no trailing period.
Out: **5:58:53**
